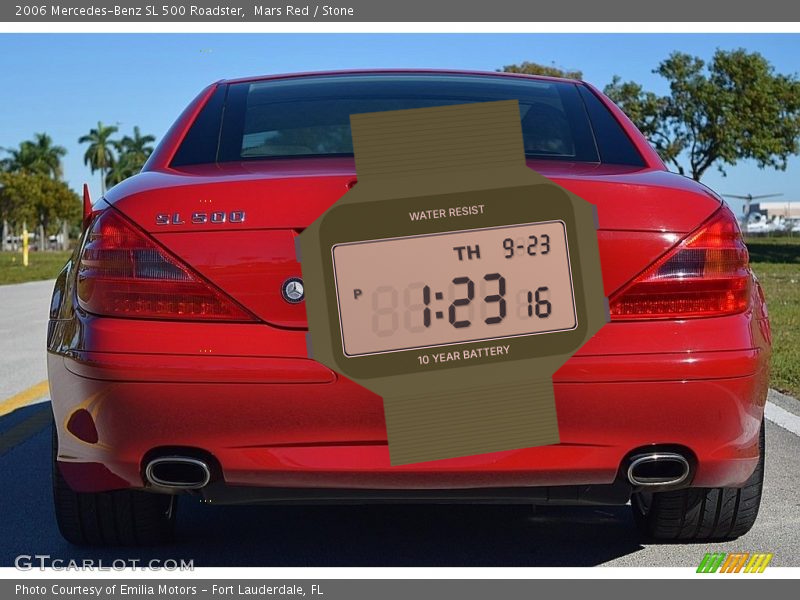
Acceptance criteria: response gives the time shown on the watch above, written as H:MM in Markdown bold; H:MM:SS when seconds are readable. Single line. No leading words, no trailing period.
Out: **1:23:16**
